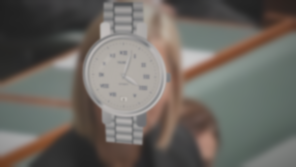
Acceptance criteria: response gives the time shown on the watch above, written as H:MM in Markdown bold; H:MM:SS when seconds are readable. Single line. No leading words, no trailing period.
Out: **4:03**
